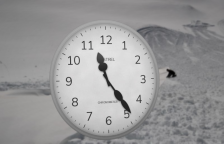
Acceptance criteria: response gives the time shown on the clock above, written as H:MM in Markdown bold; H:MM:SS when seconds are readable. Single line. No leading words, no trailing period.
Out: **11:24**
